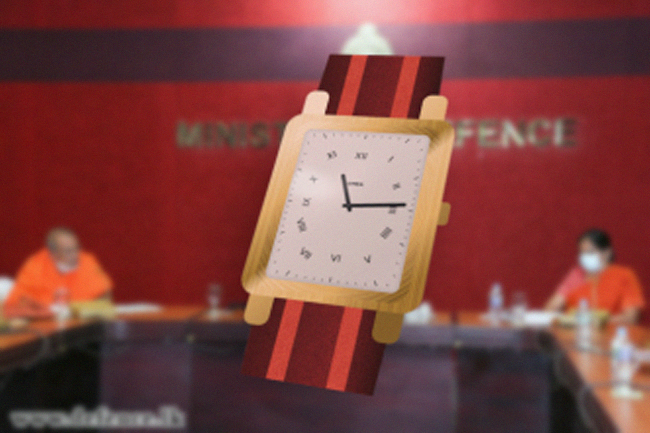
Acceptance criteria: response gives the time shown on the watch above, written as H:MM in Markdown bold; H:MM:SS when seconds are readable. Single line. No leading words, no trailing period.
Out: **11:14**
